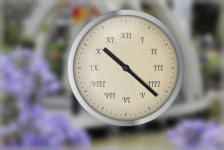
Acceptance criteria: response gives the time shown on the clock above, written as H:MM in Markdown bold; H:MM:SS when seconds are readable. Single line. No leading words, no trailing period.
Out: **10:22**
